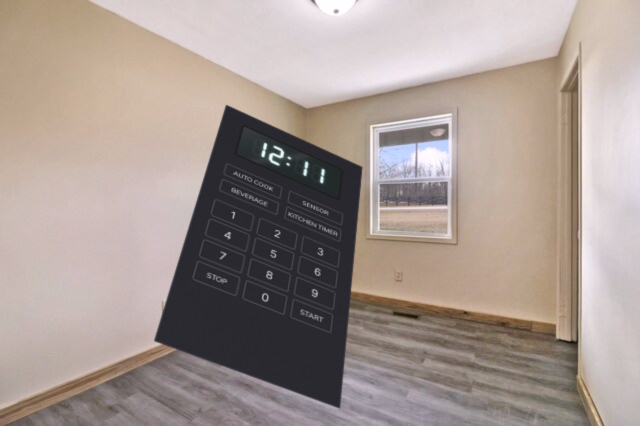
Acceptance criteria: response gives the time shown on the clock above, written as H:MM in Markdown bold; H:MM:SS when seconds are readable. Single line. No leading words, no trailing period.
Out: **12:11**
